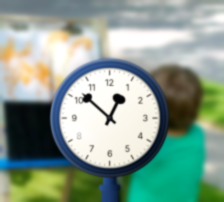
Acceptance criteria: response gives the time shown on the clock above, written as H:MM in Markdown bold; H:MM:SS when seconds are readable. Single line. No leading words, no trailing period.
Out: **12:52**
